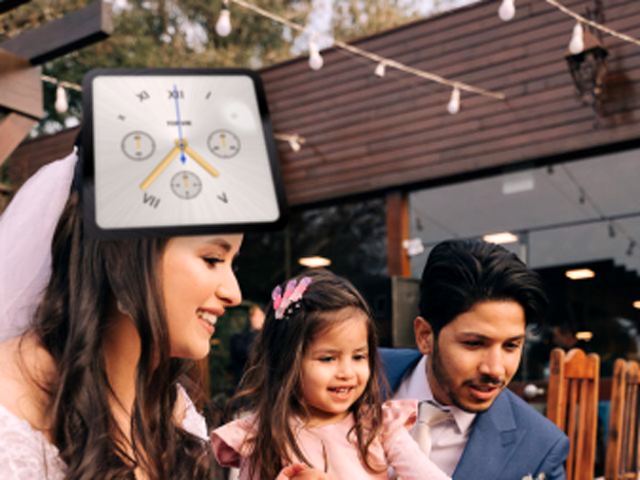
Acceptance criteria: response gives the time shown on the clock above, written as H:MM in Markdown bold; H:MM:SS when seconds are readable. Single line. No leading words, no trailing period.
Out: **4:37**
